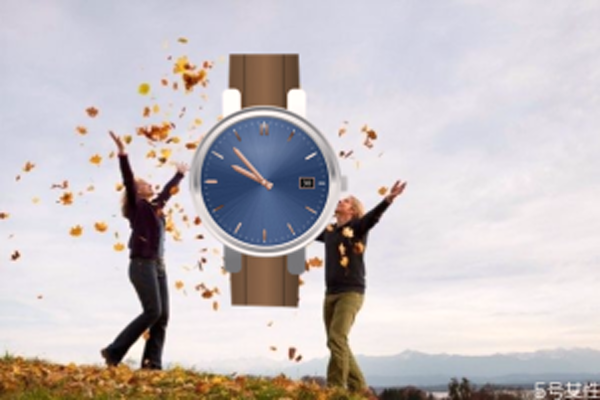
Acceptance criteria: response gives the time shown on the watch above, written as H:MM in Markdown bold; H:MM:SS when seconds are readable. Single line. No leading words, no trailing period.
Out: **9:53**
